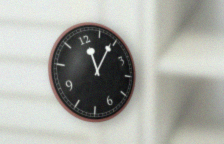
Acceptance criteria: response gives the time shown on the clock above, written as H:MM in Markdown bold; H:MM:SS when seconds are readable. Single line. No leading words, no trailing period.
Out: **12:09**
